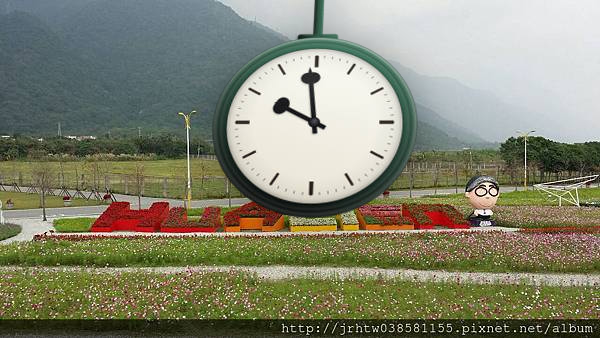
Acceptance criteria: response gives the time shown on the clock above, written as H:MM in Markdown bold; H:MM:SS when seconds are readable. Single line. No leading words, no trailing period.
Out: **9:59**
